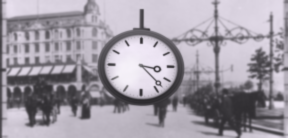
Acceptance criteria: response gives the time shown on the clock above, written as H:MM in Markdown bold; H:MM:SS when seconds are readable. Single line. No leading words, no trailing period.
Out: **3:23**
